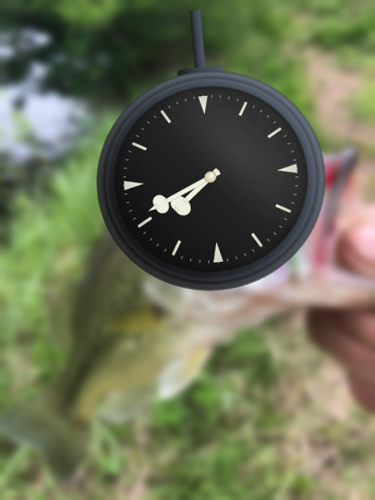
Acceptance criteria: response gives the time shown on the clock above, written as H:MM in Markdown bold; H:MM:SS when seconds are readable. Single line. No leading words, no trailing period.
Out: **7:41**
